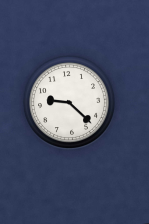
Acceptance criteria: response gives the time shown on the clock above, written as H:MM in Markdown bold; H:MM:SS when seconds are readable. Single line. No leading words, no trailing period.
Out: **9:23**
